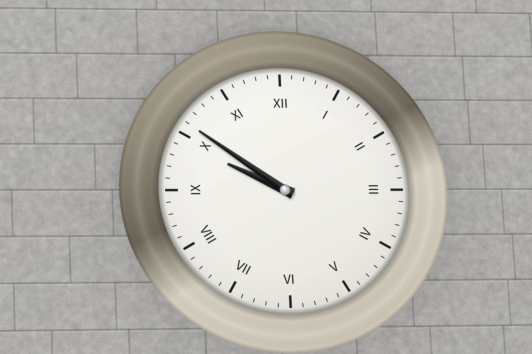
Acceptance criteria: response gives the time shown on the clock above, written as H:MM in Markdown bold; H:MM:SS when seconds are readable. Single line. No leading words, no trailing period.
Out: **9:51**
